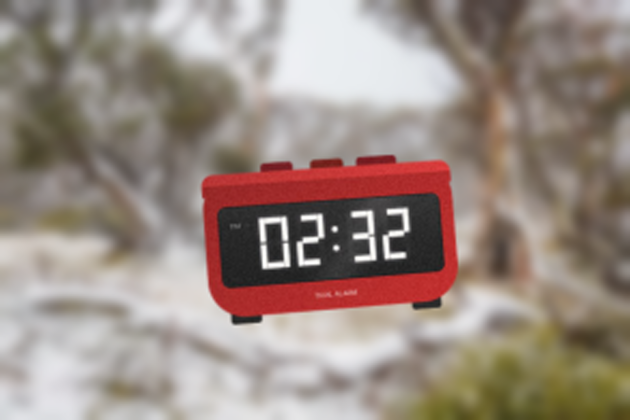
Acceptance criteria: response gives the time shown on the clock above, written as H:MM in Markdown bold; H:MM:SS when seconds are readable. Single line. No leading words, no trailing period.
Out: **2:32**
